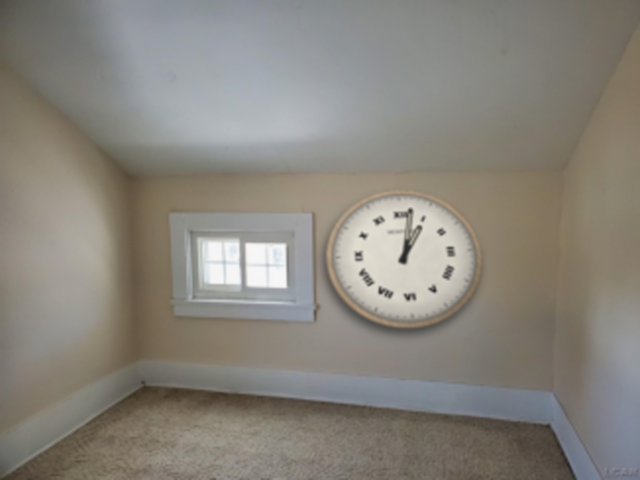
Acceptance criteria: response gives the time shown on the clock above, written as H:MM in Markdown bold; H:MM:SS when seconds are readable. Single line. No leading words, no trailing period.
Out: **1:02**
